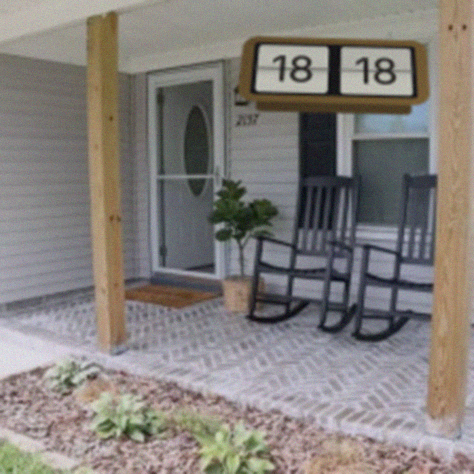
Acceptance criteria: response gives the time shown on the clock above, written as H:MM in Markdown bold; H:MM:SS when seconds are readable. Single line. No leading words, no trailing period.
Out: **18:18**
